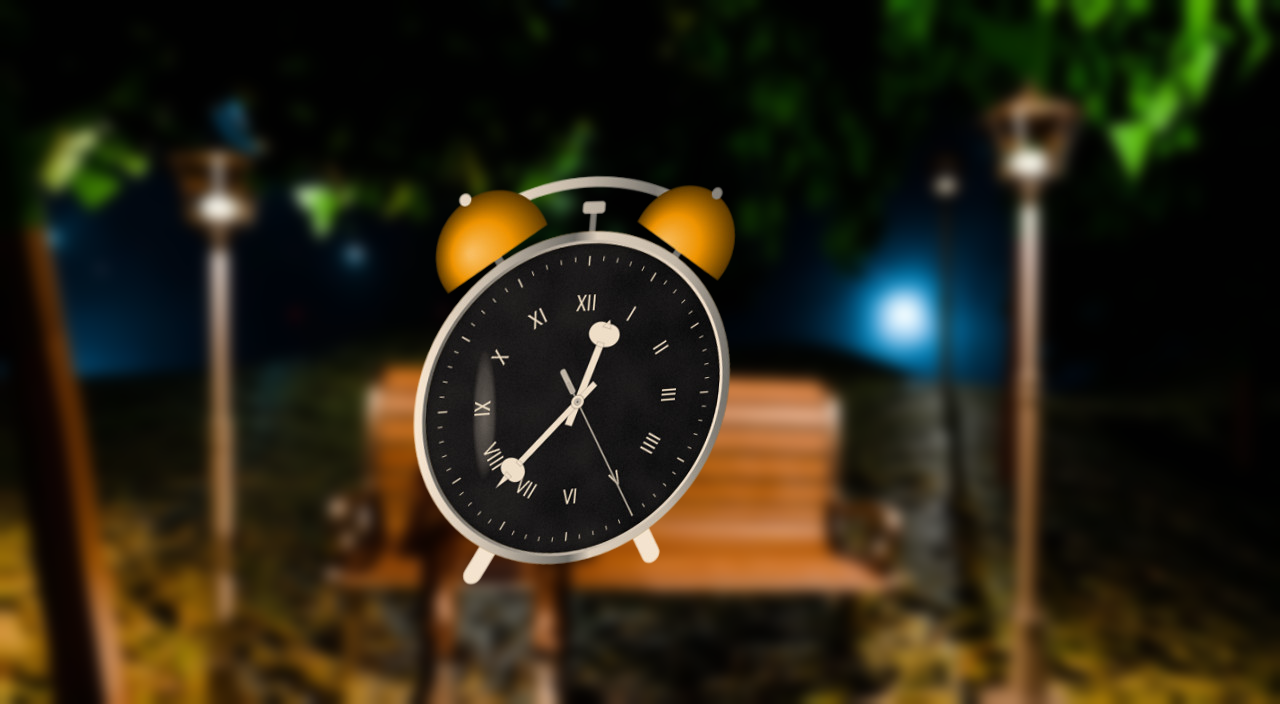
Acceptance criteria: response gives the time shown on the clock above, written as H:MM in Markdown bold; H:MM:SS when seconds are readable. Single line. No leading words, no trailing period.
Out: **12:37:25**
